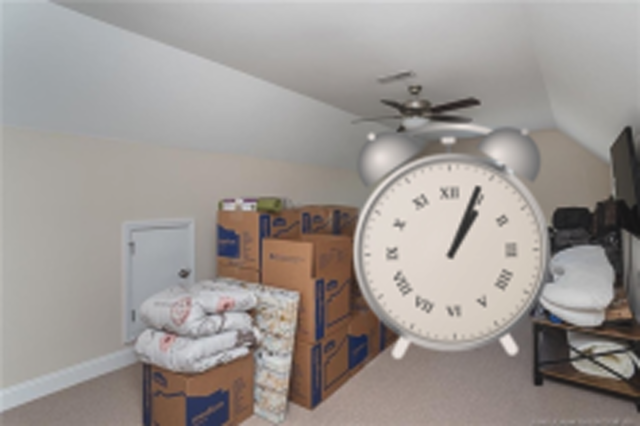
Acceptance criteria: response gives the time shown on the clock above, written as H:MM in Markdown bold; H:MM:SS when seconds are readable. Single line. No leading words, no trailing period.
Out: **1:04**
